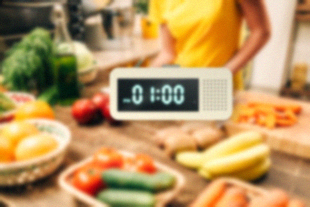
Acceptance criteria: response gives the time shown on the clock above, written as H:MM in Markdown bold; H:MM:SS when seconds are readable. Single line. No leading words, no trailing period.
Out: **1:00**
